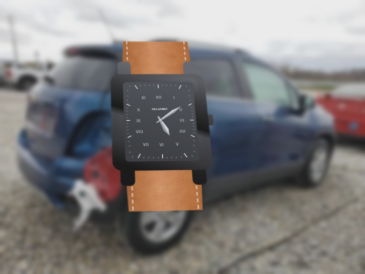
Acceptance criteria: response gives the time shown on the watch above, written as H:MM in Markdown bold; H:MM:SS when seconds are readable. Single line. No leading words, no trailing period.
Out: **5:09**
